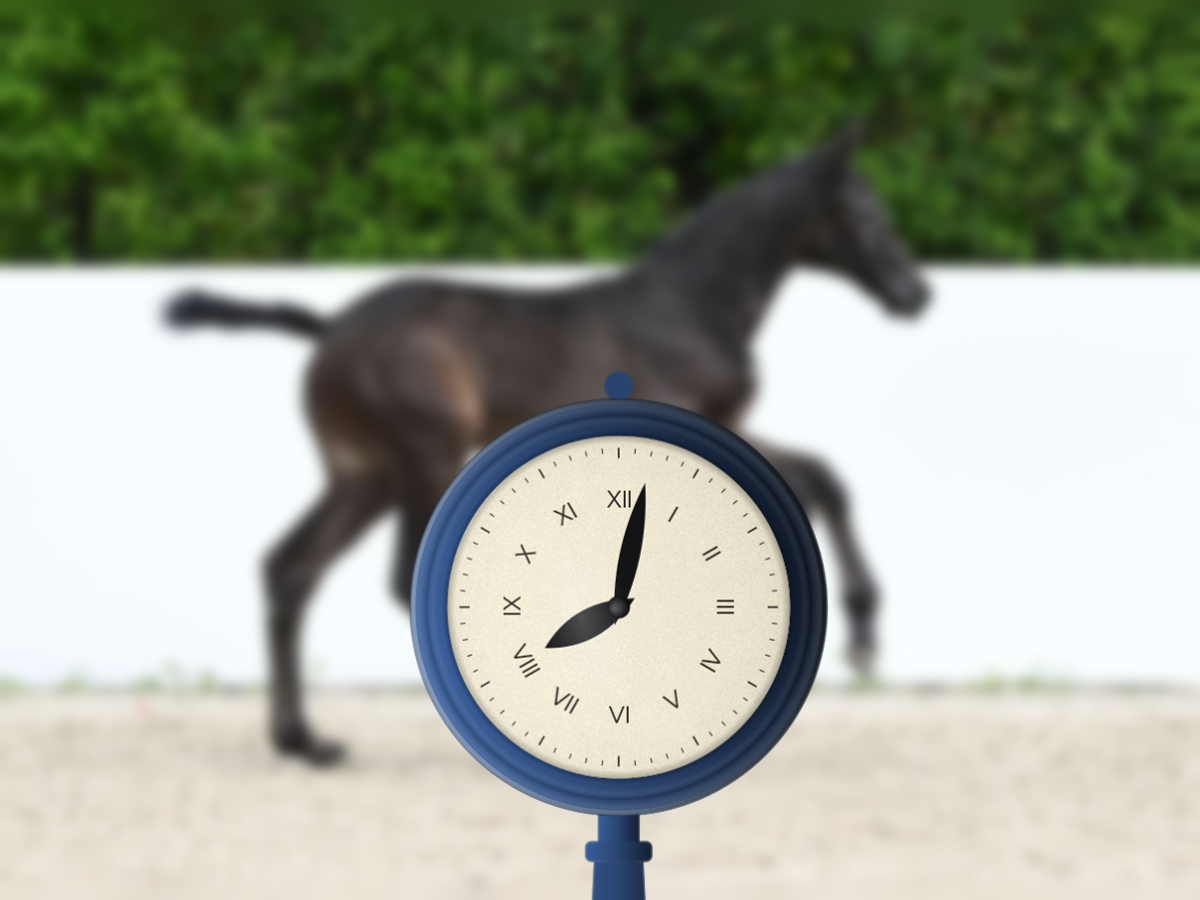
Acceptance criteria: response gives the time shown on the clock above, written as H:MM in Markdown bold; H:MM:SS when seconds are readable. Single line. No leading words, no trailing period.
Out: **8:02**
